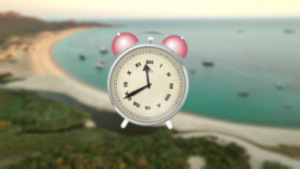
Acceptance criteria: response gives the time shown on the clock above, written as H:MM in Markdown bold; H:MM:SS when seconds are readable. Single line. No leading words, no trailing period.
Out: **11:40**
